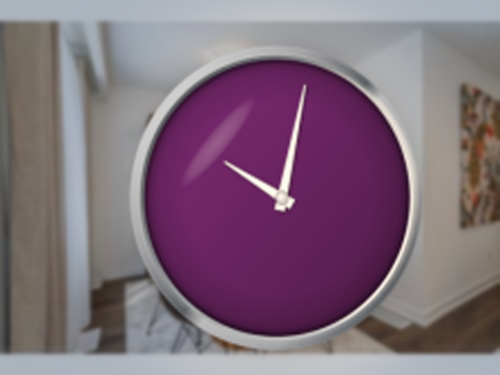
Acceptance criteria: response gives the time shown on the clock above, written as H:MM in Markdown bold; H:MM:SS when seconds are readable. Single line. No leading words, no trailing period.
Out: **10:02**
